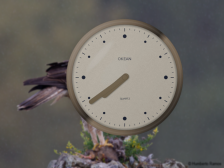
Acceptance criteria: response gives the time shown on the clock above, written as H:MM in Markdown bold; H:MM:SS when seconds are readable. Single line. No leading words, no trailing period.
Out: **7:39**
